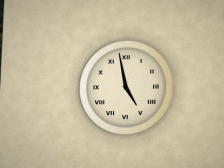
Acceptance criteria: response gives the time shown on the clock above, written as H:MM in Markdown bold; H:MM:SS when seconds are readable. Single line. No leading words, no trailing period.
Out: **4:58**
